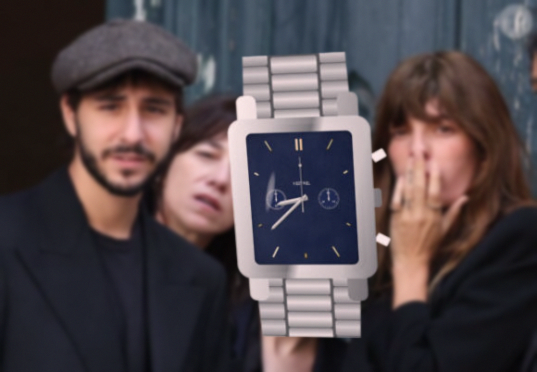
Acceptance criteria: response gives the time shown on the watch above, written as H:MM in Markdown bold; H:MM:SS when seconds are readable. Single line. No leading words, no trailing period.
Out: **8:38**
